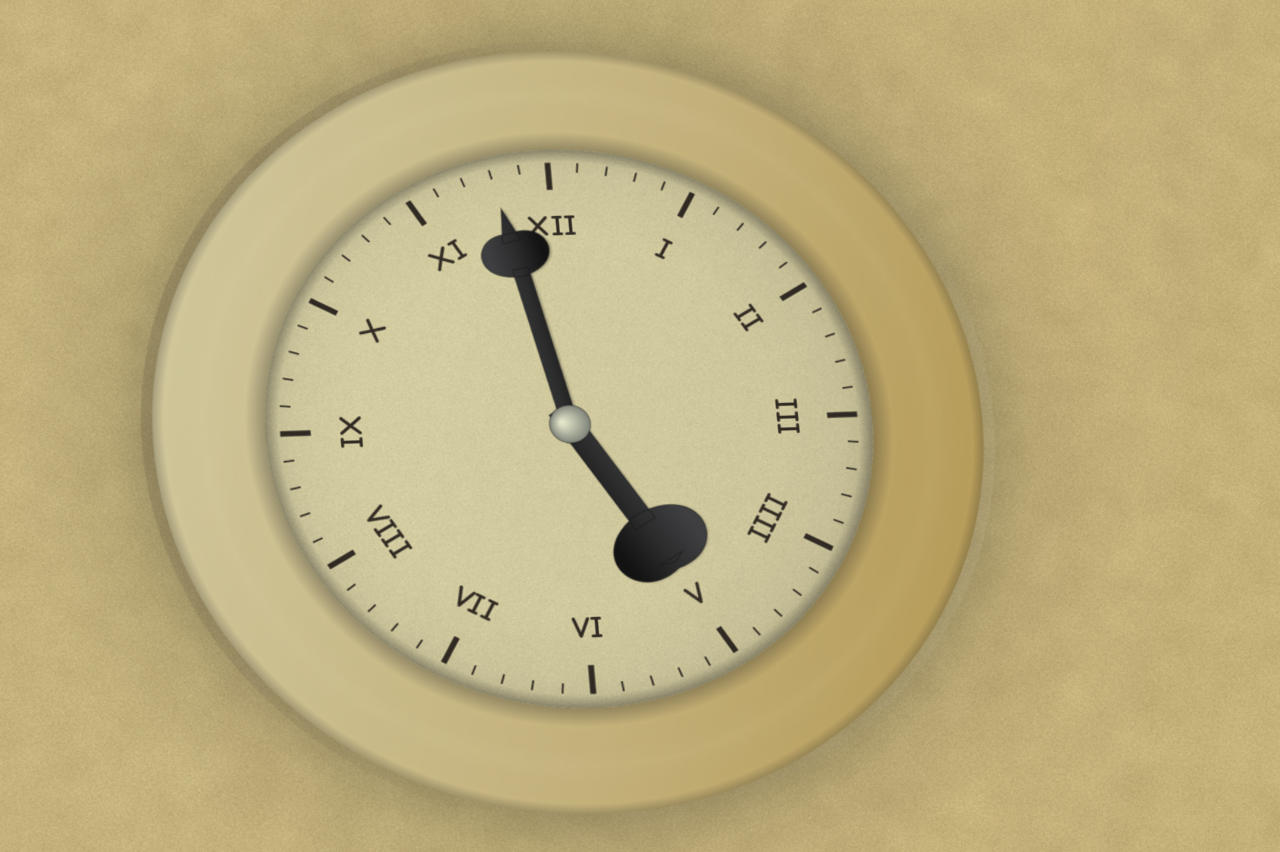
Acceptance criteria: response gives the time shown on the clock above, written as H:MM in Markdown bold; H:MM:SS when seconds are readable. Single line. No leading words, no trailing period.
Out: **4:58**
